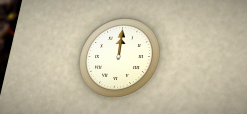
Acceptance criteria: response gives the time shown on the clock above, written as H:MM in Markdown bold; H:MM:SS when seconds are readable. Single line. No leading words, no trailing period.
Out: **12:00**
